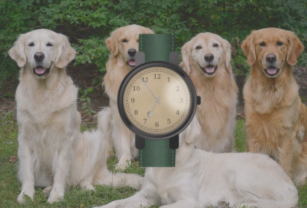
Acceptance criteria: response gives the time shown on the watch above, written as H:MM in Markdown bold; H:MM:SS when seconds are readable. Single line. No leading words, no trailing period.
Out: **6:54**
